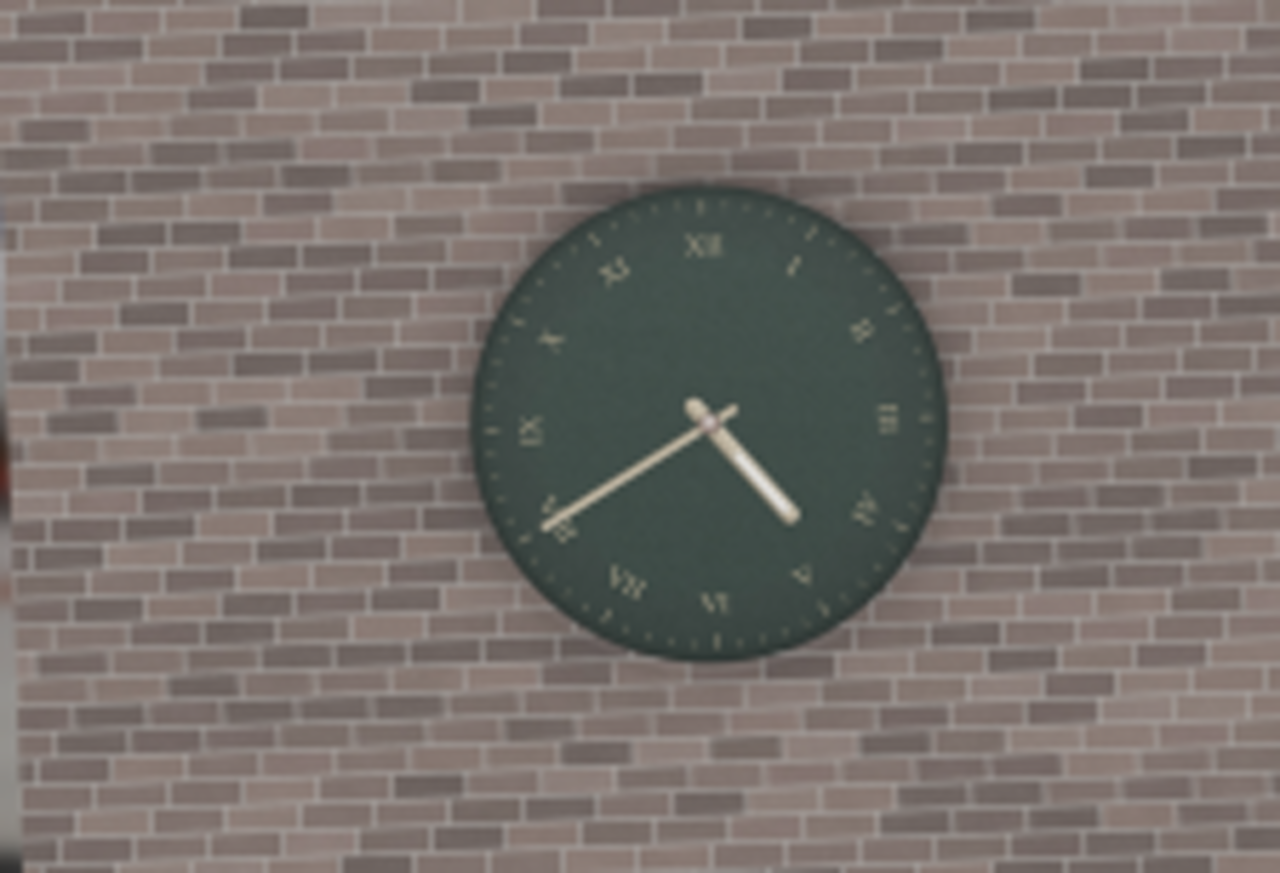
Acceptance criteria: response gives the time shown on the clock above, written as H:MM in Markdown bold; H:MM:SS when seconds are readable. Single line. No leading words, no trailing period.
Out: **4:40**
